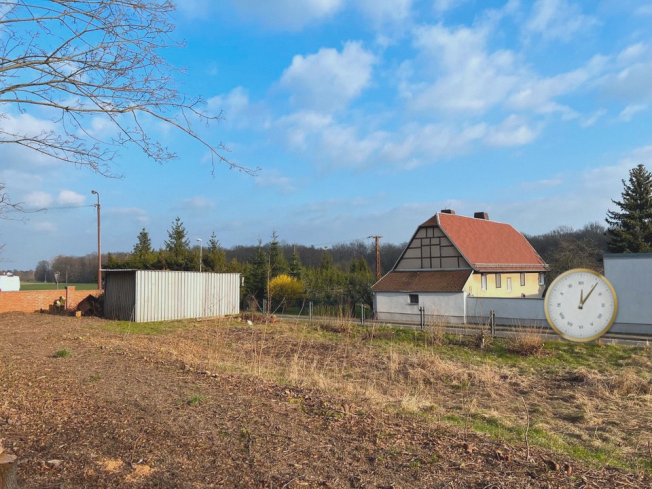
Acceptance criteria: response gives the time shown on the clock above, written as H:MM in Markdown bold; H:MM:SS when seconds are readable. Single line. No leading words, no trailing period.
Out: **12:06**
